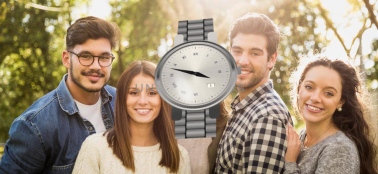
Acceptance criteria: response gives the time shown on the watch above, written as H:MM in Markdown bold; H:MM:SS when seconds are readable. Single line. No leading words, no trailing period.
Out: **3:48**
